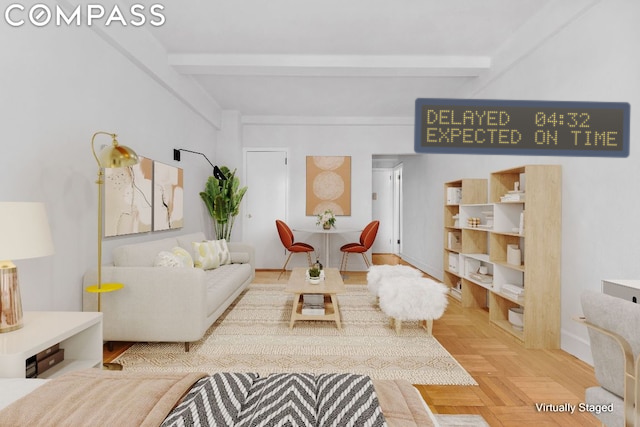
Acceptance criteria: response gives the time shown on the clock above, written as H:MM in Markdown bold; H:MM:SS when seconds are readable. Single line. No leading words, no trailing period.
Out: **4:32**
